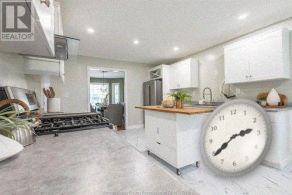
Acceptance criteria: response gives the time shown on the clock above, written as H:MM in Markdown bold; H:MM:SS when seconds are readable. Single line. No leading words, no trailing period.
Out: **2:39**
